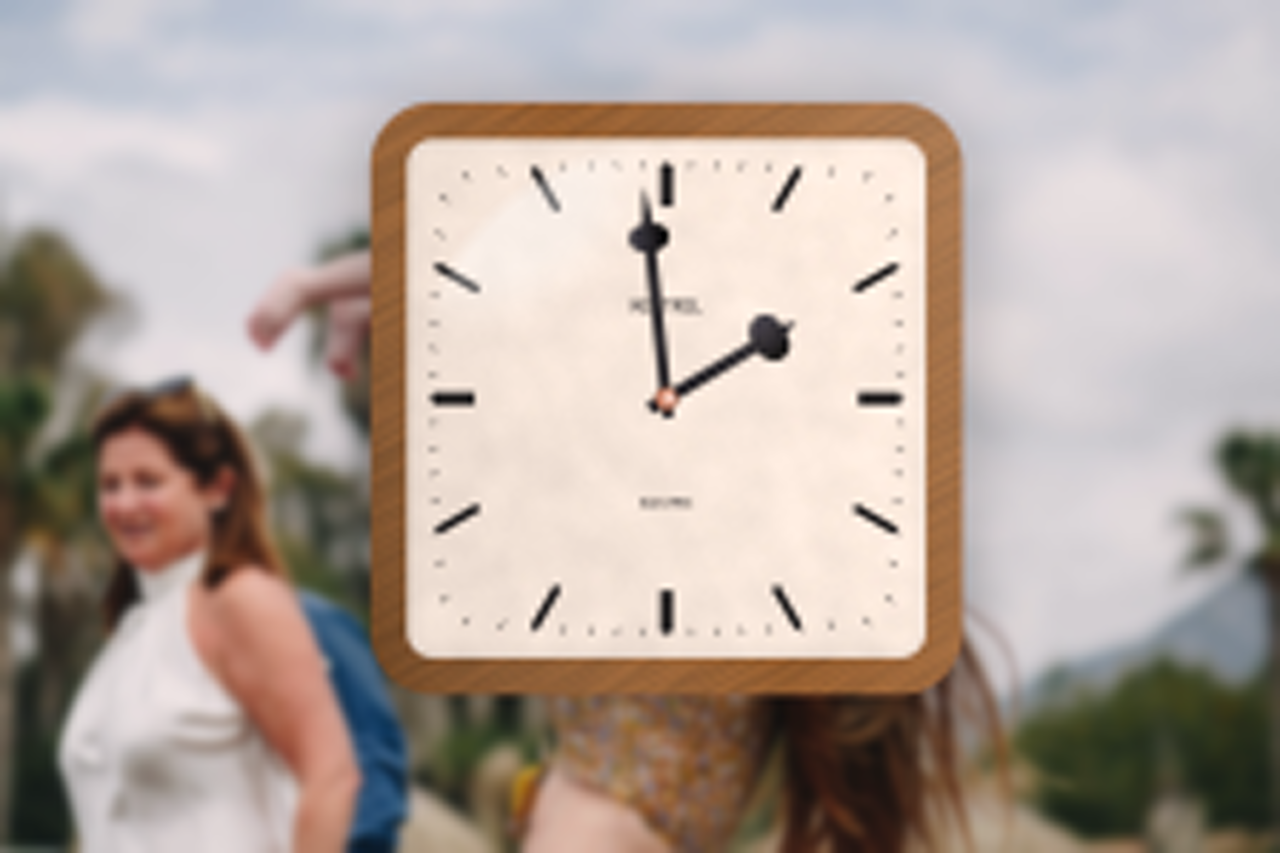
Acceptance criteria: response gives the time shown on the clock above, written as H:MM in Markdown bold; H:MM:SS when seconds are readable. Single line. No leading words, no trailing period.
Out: **1:59**
